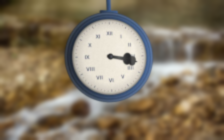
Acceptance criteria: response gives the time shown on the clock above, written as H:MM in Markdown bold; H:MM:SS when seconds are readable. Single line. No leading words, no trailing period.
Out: **3:17**
